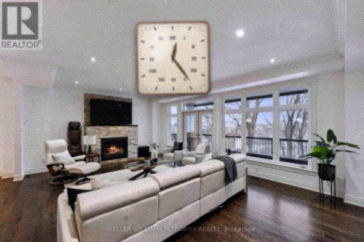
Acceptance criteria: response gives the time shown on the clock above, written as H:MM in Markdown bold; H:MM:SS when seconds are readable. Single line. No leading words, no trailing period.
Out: **12:24**
